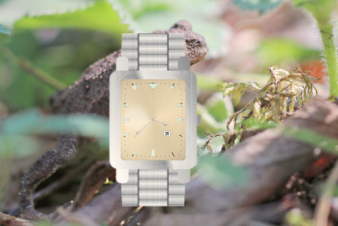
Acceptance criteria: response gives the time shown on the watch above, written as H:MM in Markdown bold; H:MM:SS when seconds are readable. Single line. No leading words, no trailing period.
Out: **3:38**
